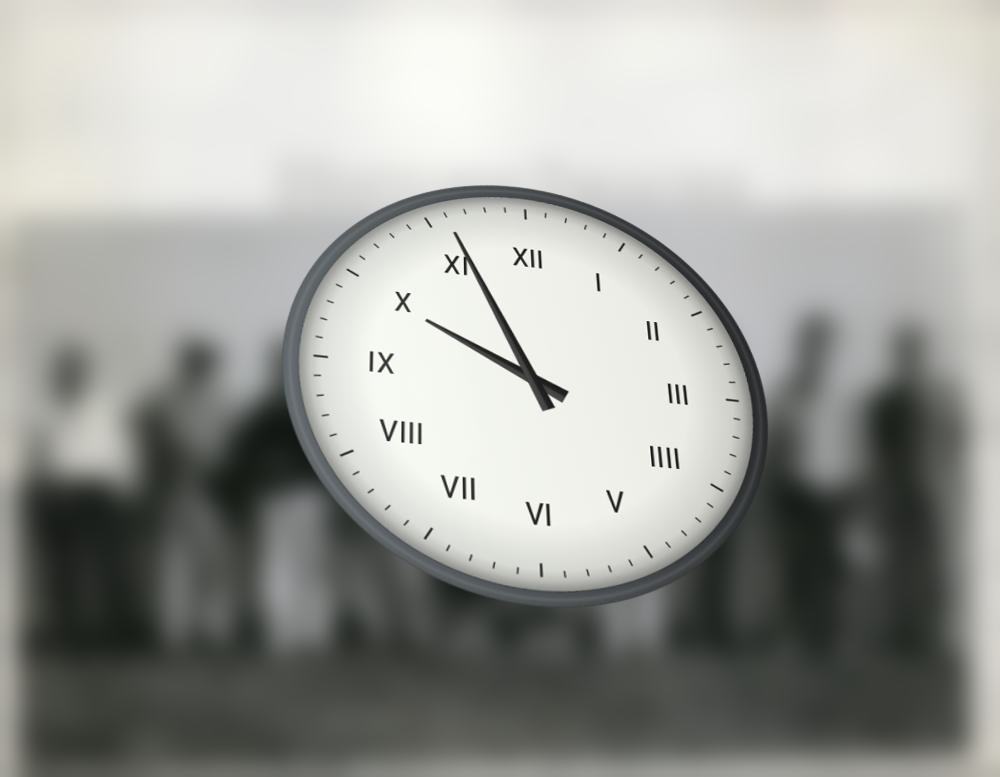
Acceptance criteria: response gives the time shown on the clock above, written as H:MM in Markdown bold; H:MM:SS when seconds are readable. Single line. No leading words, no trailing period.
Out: **9:56**
